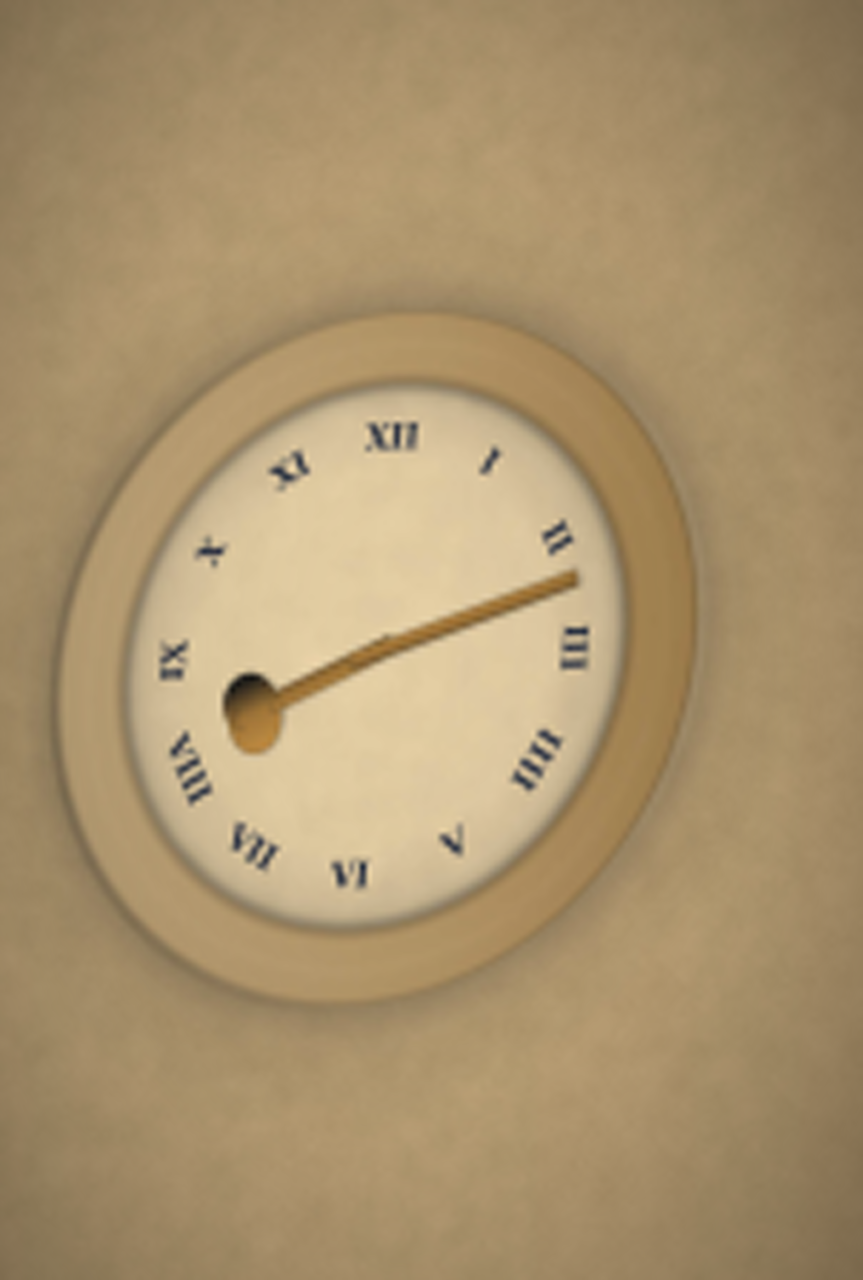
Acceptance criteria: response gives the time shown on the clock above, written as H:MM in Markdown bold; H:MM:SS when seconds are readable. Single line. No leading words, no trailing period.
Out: **8:12**
